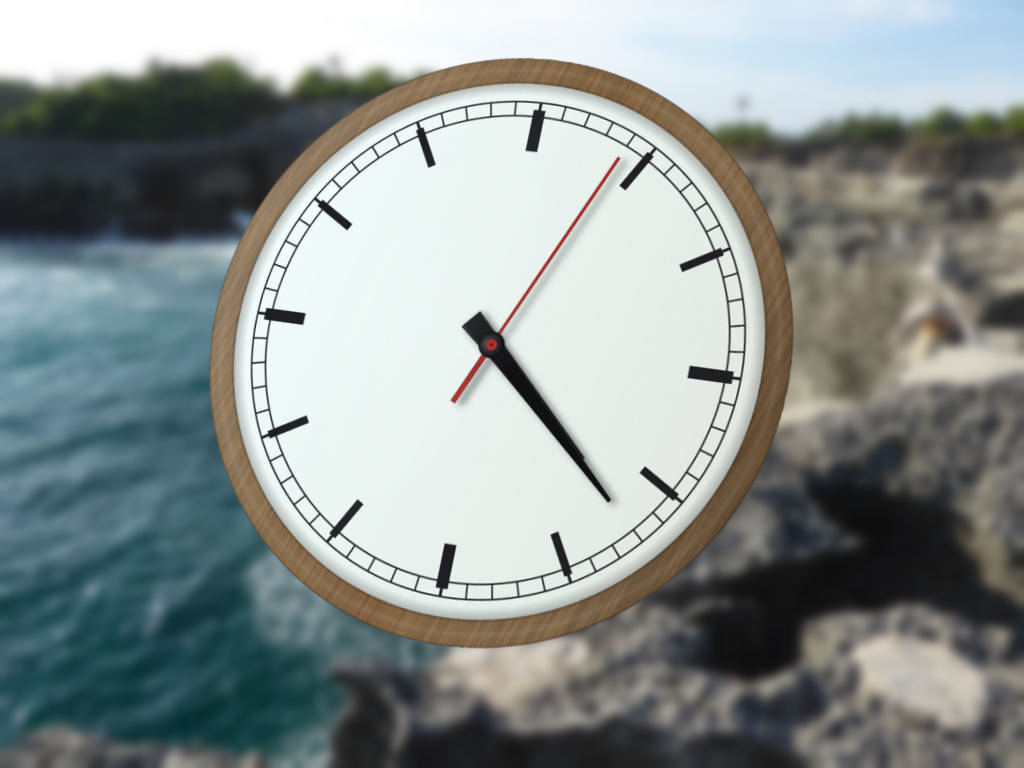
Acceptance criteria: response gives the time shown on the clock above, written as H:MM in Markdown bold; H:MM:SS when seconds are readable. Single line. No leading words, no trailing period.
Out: **4:22:04**
